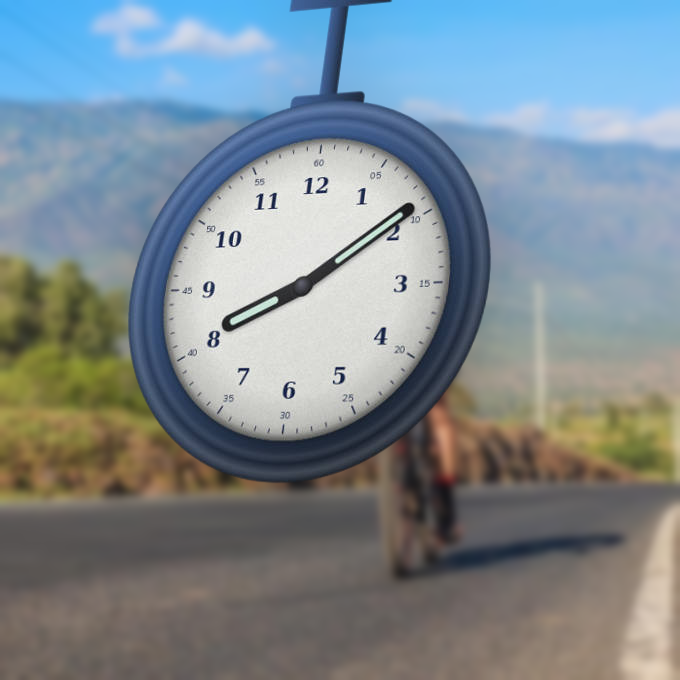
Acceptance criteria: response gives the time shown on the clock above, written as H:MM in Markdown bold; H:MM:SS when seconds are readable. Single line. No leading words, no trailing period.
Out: **8:09**
